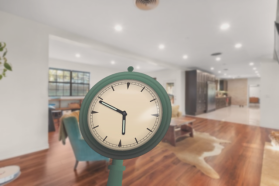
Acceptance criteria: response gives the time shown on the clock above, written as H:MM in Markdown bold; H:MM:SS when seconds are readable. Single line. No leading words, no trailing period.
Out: **5:49**
